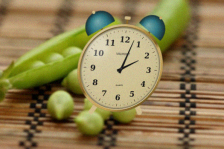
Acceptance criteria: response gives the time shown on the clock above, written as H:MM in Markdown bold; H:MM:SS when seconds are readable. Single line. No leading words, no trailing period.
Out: **2:03**
